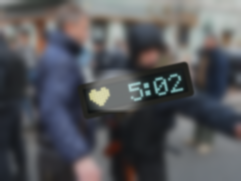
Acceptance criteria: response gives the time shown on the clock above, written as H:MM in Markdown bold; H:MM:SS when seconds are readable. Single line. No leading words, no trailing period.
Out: **5:02**
